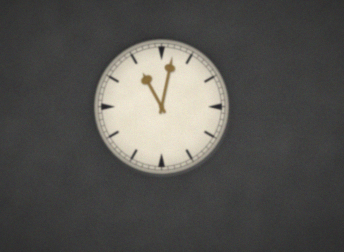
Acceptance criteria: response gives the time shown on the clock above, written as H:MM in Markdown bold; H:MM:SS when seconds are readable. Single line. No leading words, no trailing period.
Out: **11:02**
